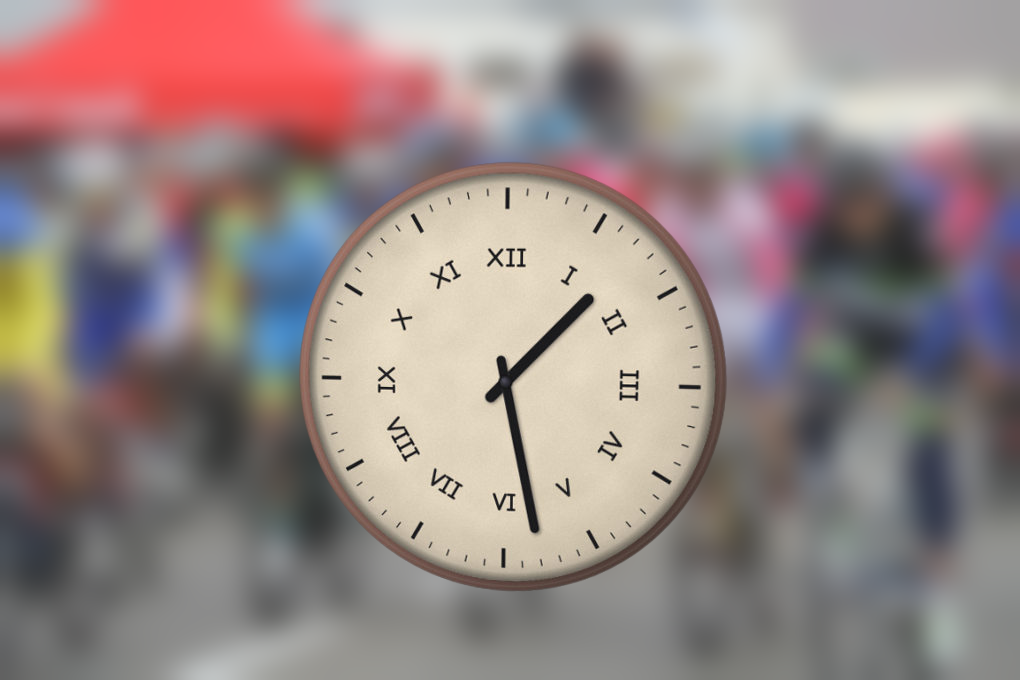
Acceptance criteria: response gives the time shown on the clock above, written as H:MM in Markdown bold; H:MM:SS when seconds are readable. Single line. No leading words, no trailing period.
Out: **1:28**
